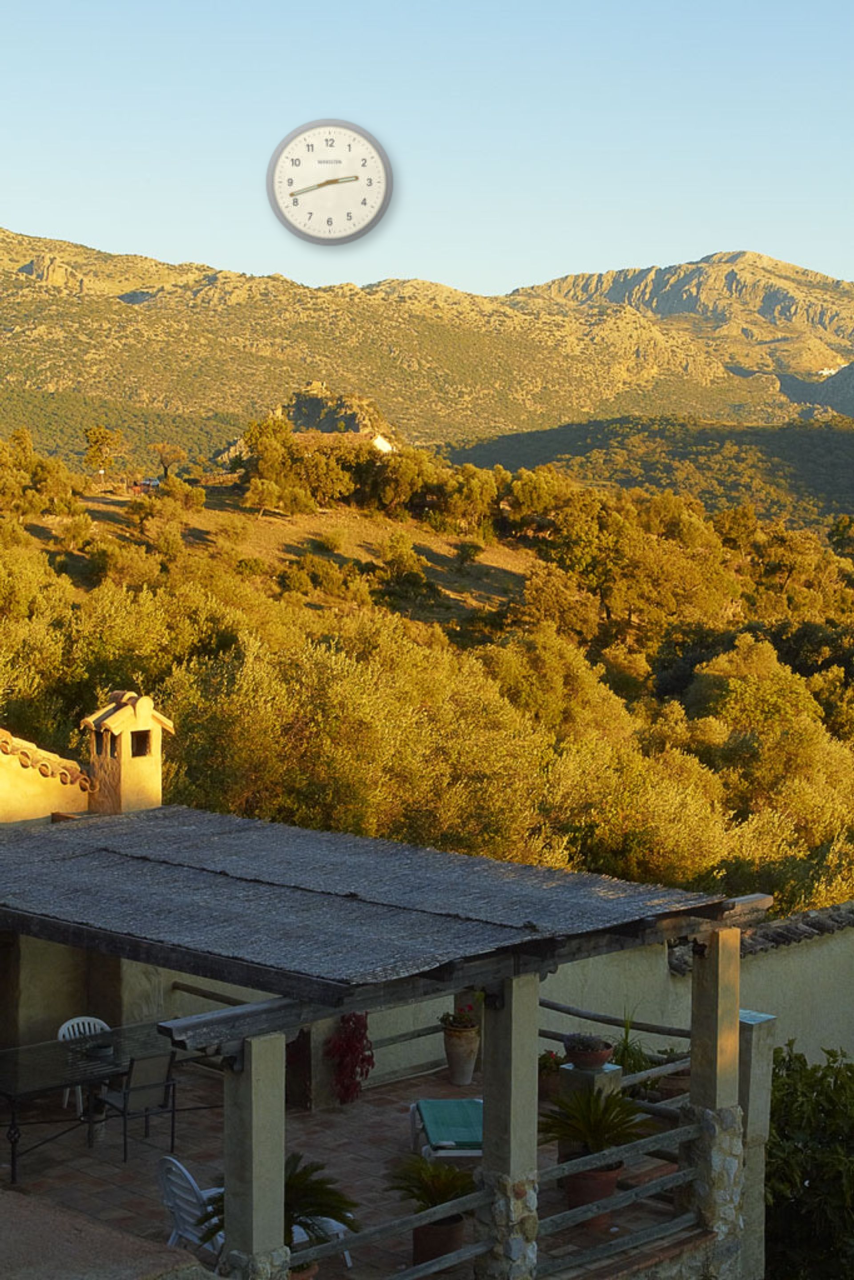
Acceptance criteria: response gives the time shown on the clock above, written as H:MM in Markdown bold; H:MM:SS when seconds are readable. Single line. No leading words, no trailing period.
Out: **2:42**
